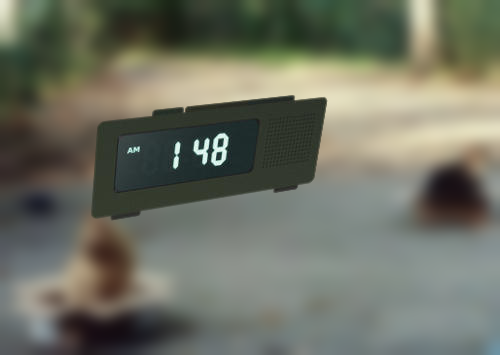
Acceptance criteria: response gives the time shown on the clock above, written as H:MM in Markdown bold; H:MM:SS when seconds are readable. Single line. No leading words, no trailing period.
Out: **1:48**
